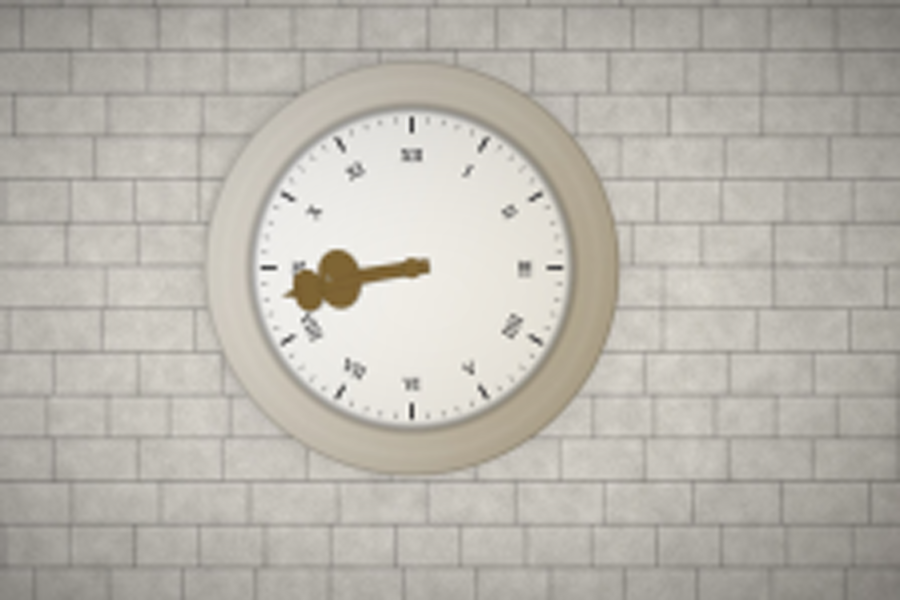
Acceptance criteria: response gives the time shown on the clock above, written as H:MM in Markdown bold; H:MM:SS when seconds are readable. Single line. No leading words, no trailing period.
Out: **8:43**
